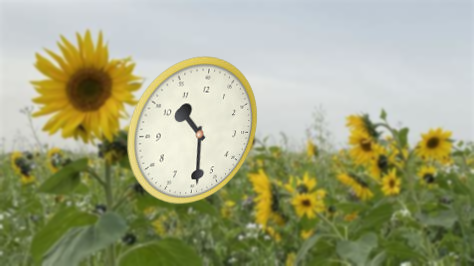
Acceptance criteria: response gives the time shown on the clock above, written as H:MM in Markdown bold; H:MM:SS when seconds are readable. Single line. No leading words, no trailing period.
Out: **10:29**
